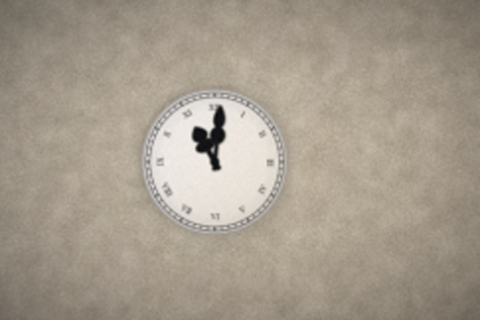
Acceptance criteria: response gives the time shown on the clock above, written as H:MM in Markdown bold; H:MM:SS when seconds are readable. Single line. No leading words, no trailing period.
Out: **11:01**
